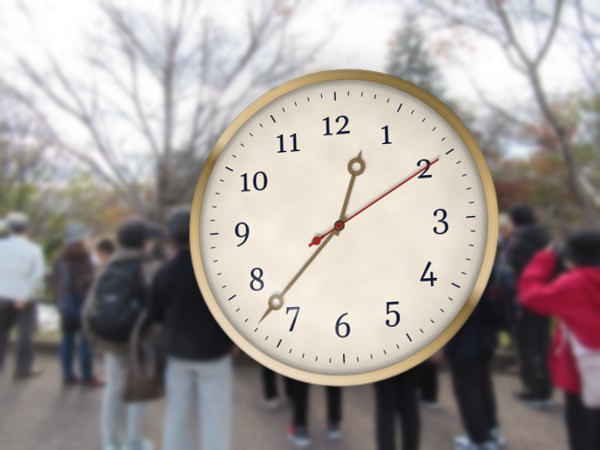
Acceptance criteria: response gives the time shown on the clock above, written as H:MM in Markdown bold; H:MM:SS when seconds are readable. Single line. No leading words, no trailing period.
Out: **12:37:10**
